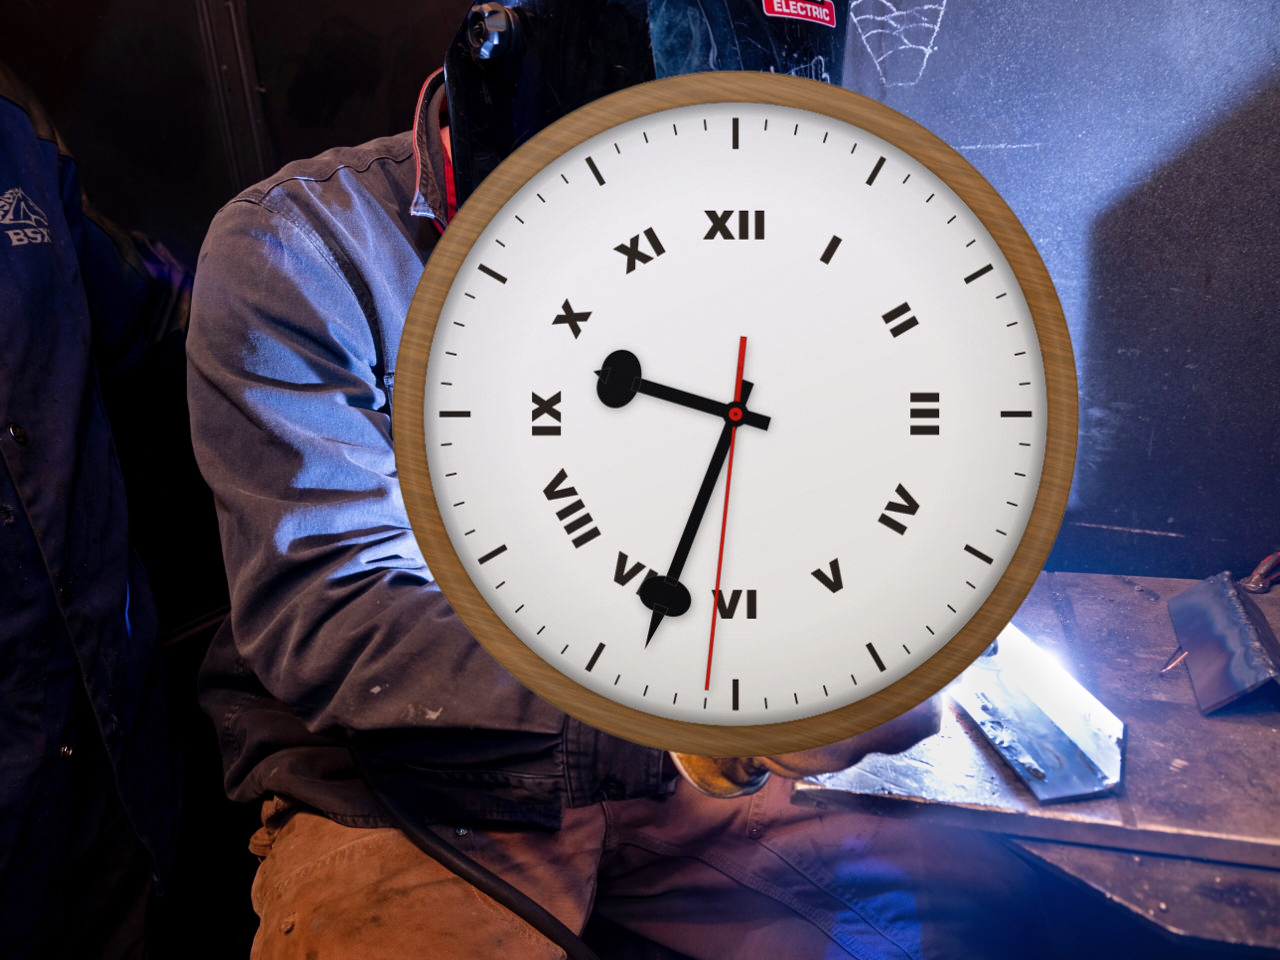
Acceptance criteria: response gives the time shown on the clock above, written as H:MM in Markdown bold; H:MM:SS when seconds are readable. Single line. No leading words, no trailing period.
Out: **9:33:31**
